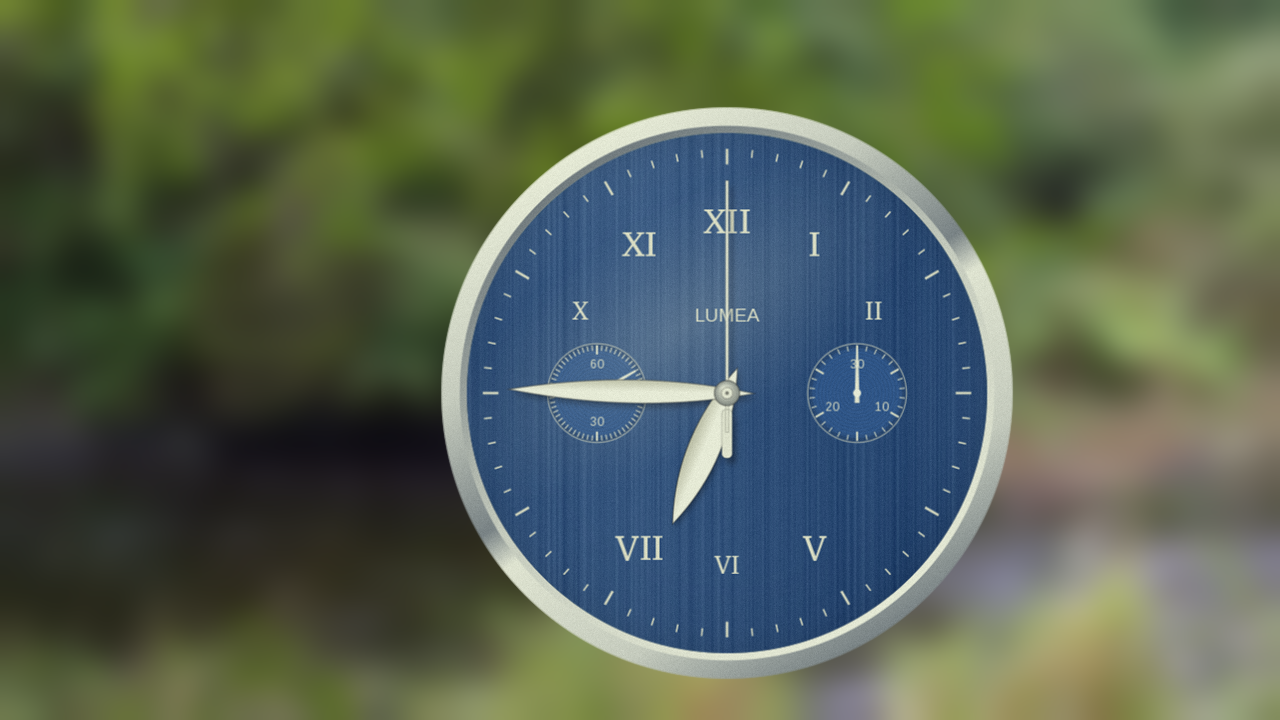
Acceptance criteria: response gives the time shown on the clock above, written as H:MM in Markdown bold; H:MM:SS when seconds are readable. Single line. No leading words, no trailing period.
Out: **6:45:10**
